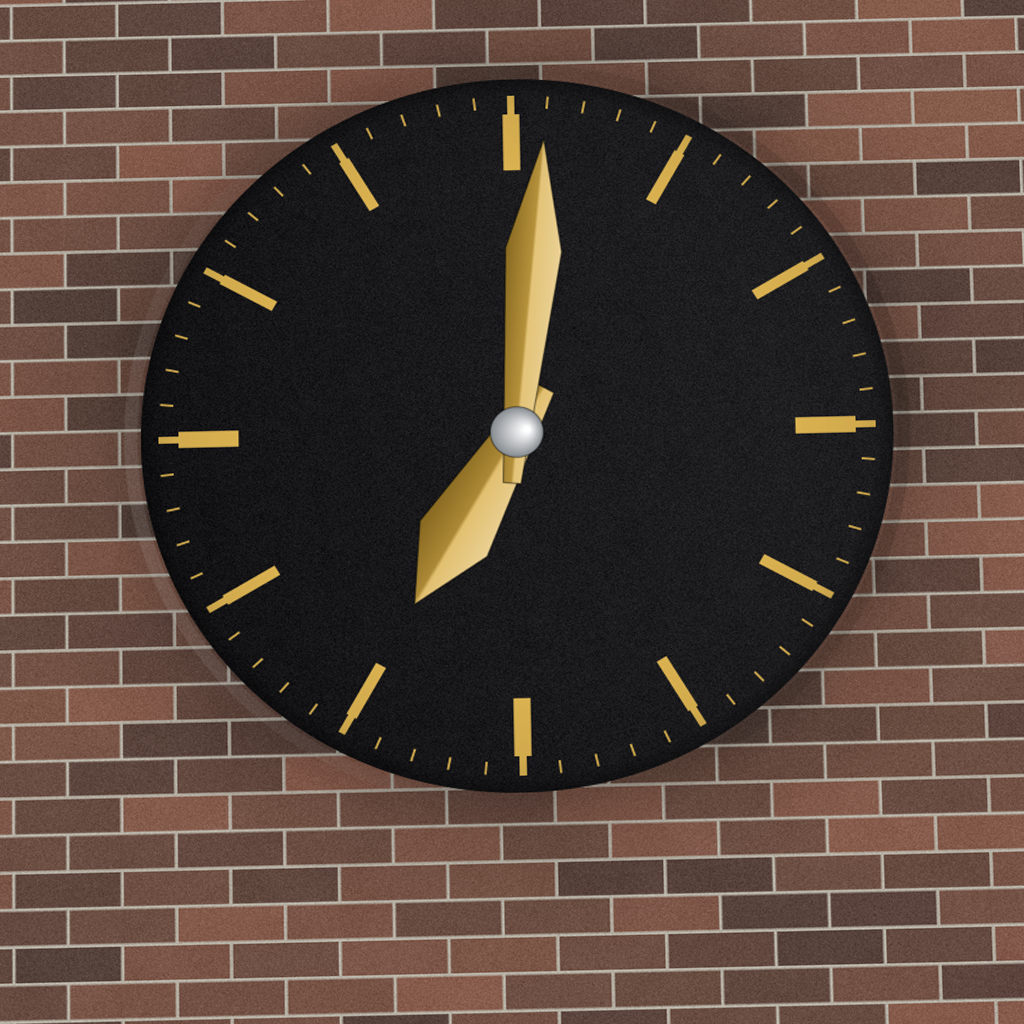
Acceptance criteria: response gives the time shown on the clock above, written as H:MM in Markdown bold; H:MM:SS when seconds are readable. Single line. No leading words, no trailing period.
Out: **7:01**
